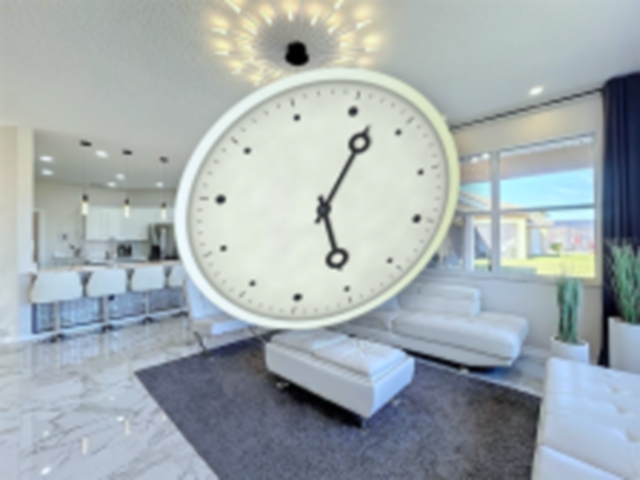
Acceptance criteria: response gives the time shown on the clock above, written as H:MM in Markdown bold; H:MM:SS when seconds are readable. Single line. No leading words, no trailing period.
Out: **5:02**
